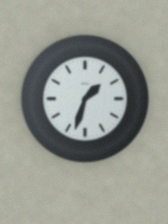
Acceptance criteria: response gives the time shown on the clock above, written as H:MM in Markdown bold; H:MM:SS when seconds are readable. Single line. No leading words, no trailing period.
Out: **1:33**
